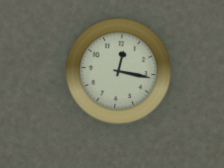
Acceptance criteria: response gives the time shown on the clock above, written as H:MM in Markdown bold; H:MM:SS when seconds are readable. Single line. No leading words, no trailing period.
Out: **12:16**
